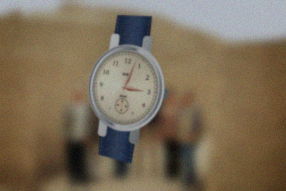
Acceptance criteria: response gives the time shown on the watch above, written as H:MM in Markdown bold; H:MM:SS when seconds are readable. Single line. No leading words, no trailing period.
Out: **3:03**
